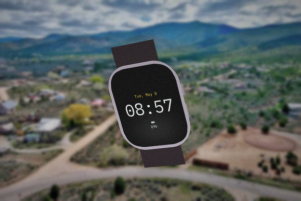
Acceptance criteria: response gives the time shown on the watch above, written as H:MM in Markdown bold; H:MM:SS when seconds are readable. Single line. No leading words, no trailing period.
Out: **8:57**
